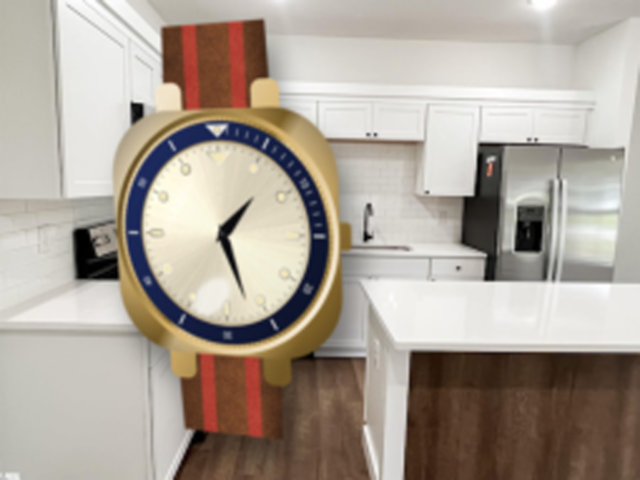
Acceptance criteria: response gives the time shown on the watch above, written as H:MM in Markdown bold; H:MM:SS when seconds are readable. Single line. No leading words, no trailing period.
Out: **1:27**
